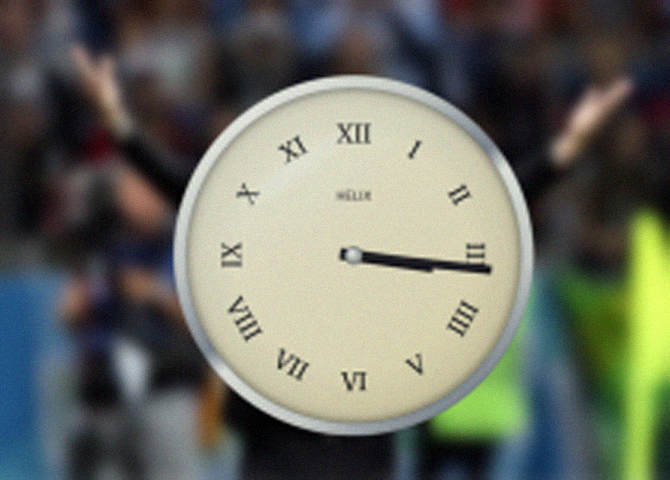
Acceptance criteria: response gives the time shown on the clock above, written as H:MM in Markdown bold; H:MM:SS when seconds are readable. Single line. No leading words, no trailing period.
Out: **3:16**
